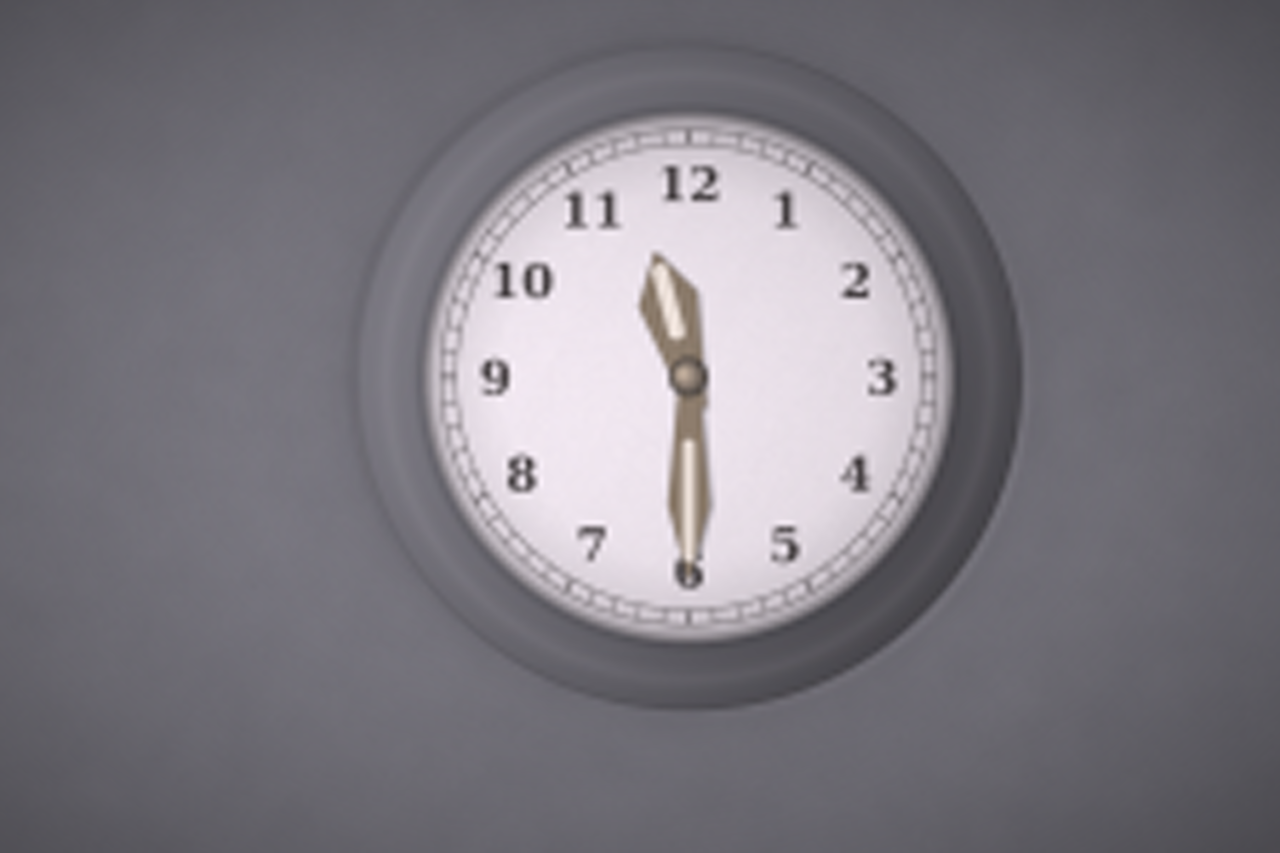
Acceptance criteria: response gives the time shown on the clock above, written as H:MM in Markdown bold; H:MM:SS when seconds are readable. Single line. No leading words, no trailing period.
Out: **11:30**
